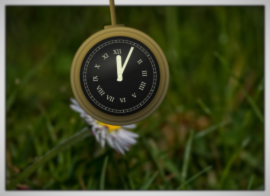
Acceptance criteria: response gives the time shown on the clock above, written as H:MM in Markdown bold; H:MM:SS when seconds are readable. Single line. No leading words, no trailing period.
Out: **12:05**
